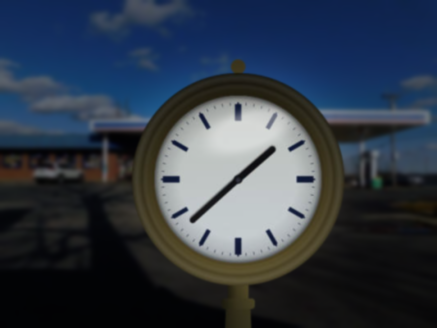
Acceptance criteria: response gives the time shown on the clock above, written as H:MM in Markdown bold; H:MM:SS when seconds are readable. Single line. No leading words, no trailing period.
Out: **1:38**
